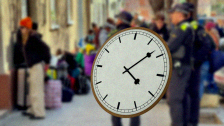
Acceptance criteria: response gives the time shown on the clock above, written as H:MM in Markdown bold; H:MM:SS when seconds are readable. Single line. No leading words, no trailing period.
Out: **4:08**
